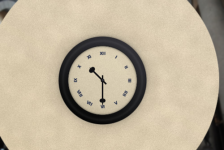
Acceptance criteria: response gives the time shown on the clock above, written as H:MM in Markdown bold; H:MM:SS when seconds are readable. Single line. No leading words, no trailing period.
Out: **10:30**
